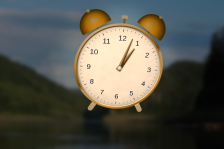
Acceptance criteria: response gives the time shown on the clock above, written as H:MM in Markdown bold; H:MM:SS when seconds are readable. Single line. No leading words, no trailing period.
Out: **1:03**
